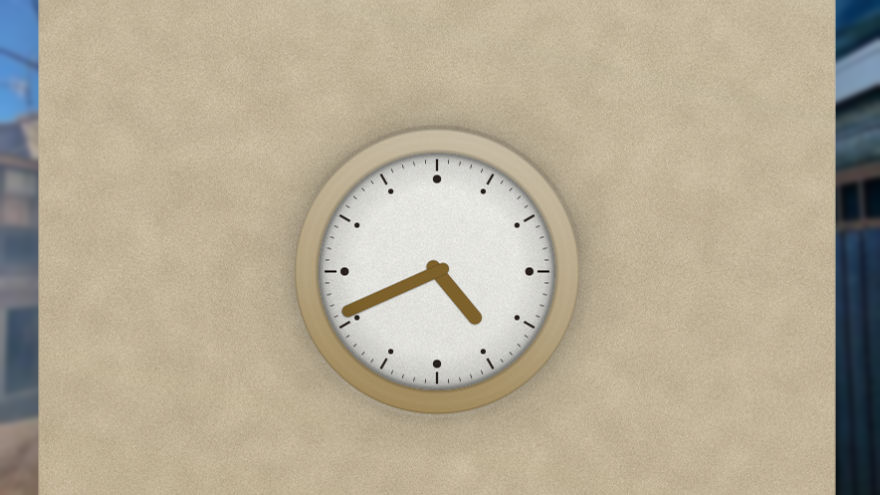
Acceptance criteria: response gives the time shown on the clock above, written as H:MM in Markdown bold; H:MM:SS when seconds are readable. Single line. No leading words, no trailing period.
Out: **4:41**
